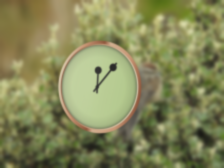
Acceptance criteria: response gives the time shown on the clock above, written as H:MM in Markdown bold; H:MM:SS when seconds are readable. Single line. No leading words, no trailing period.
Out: **12:07**
